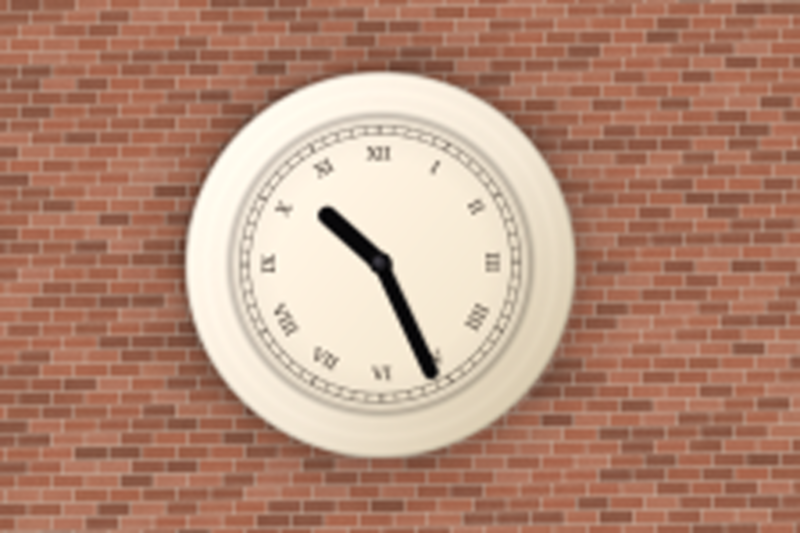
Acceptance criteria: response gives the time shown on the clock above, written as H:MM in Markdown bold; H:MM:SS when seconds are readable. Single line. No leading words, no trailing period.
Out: **10:26**
